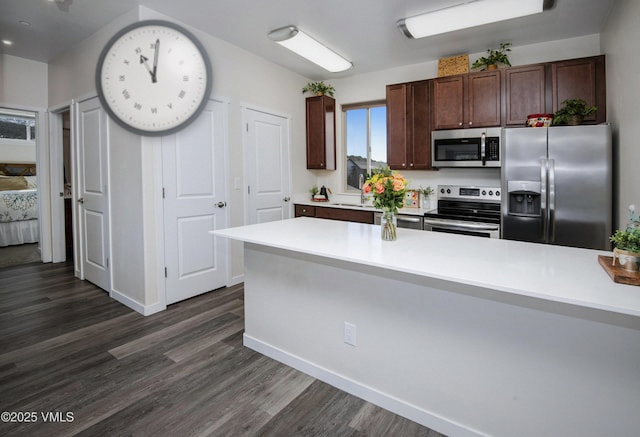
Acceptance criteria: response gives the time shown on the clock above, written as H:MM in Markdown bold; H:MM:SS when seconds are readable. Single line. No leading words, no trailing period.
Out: **11:01**
